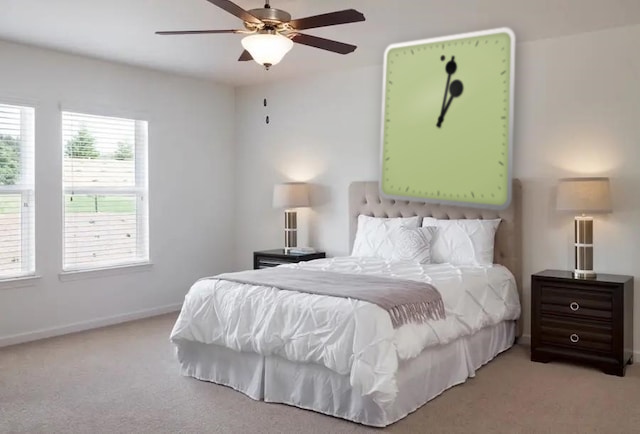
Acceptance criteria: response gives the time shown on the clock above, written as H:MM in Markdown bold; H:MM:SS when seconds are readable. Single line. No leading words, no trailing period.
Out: **1:02**
